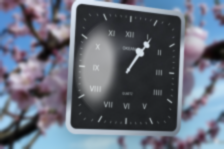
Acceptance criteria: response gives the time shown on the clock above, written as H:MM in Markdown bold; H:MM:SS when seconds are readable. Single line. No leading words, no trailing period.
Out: **1:06**
